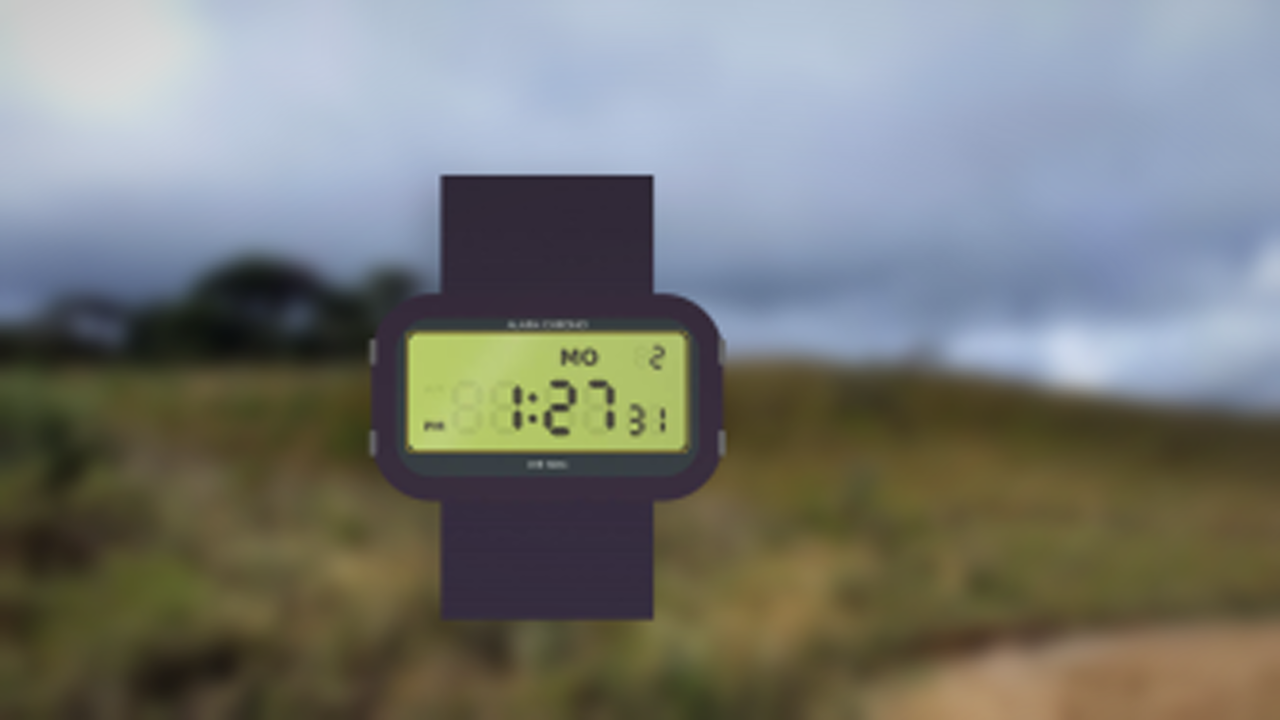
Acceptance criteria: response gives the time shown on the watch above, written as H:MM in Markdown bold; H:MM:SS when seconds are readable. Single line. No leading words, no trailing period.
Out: **1:27:31**
